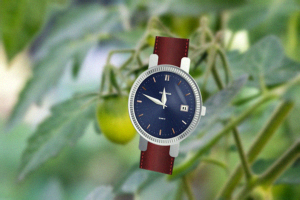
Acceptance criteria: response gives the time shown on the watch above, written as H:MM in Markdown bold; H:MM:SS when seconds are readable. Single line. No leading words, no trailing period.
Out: **11:48**
